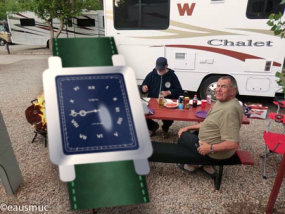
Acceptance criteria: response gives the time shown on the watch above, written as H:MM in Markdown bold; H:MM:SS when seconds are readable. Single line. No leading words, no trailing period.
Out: **8:44**
